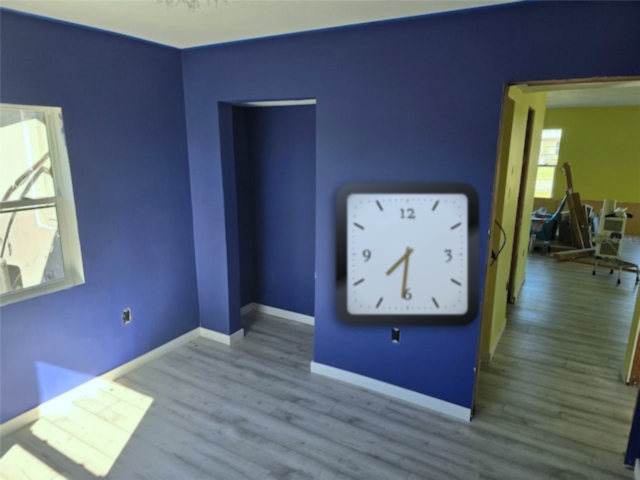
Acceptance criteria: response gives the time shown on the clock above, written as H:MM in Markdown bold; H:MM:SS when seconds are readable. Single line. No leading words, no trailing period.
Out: **7:31**
